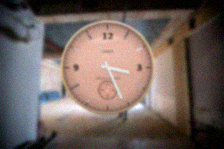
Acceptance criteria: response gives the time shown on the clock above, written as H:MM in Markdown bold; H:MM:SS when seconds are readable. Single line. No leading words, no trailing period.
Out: **3:26**
